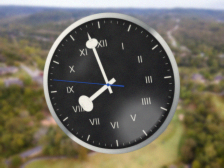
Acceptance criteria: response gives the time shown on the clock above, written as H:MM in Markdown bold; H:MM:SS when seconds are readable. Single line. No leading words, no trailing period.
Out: **7:57:47**
